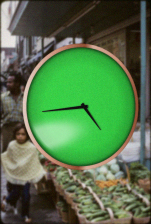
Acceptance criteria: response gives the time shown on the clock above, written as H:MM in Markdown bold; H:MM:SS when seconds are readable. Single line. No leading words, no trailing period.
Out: **4:44**
